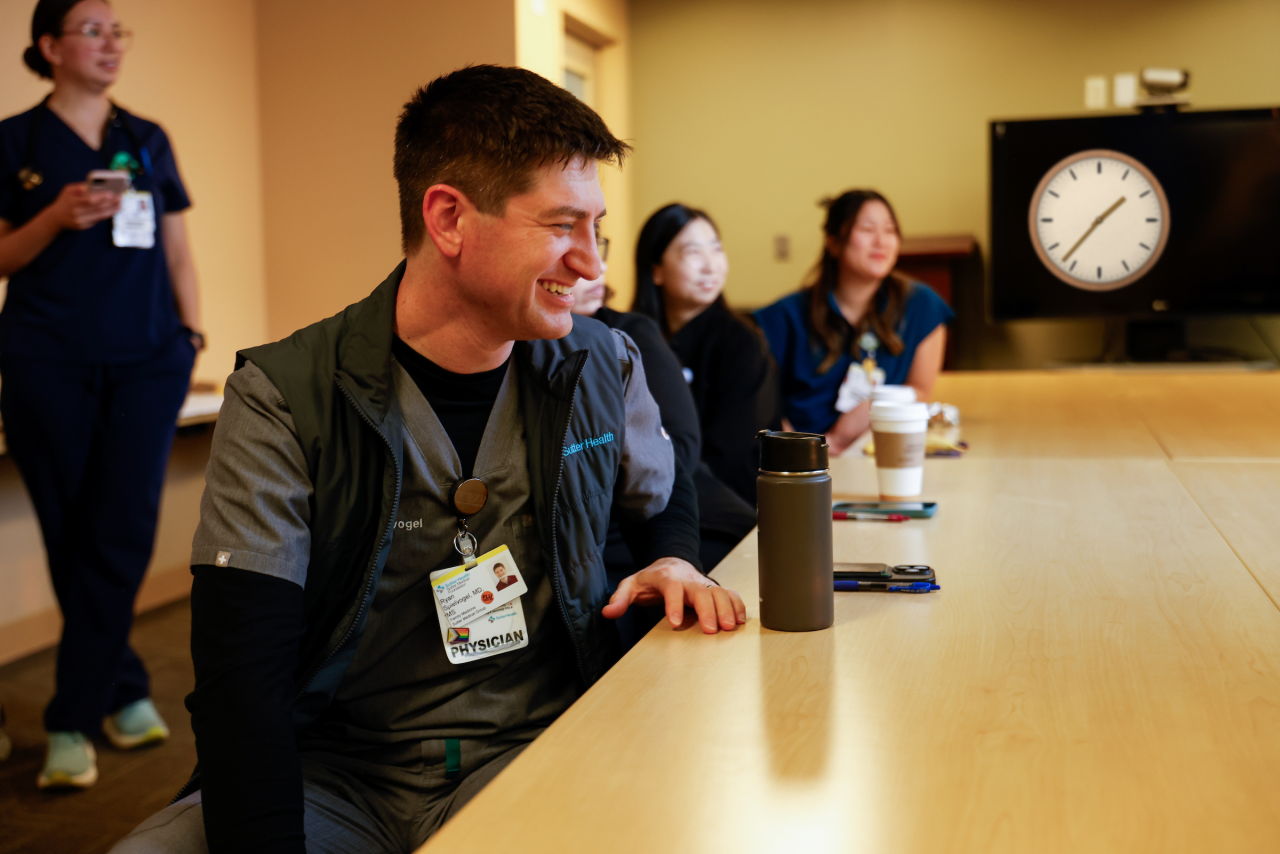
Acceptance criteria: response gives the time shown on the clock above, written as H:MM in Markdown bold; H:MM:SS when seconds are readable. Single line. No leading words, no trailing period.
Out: **1:37**
